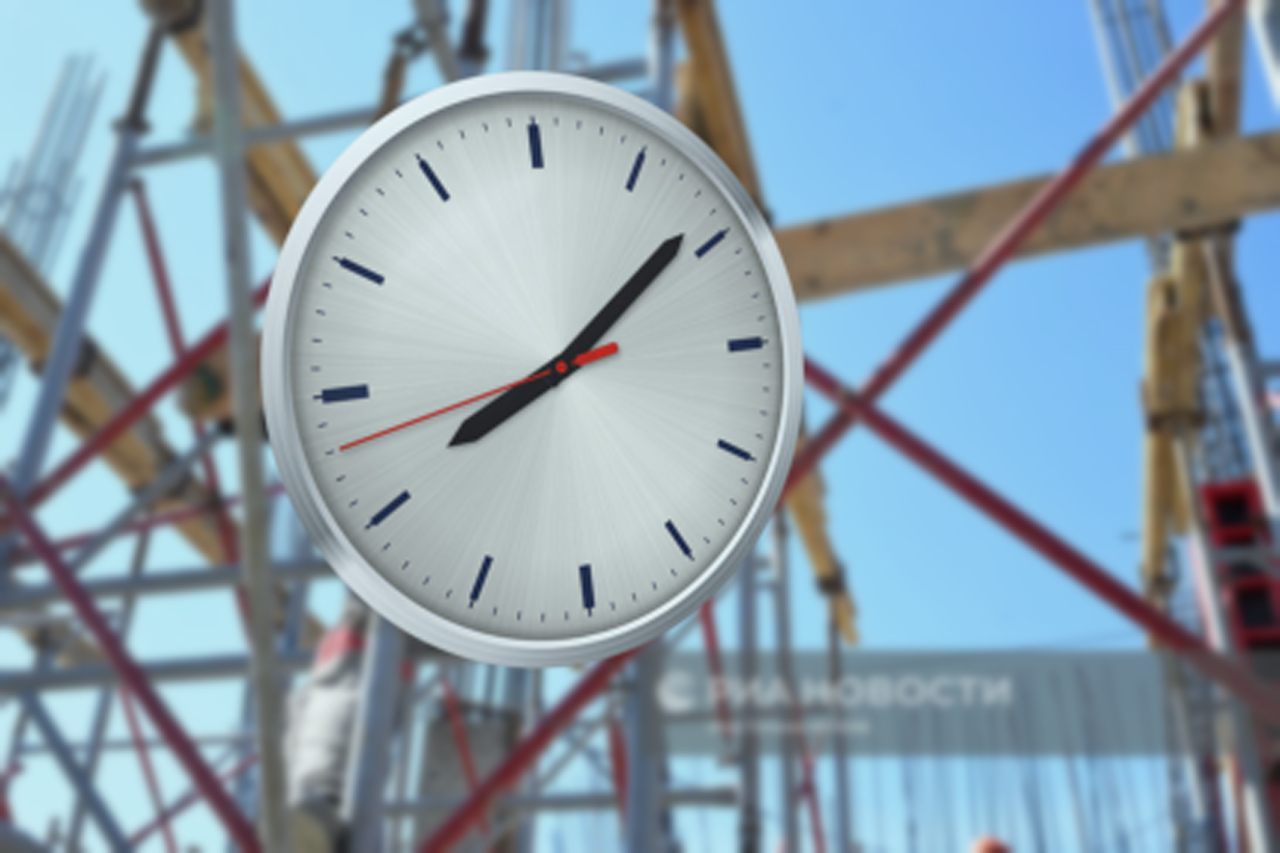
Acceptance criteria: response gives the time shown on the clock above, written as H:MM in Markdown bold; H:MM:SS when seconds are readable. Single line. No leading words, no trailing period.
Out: **8:08:43**
